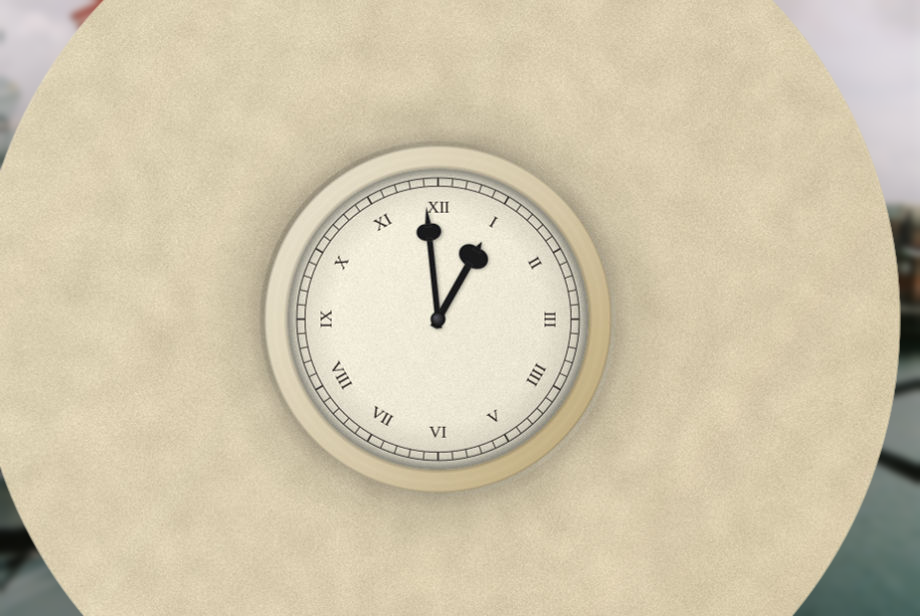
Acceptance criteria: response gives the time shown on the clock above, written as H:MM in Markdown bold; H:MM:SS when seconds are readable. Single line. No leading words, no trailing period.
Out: **12:59**
